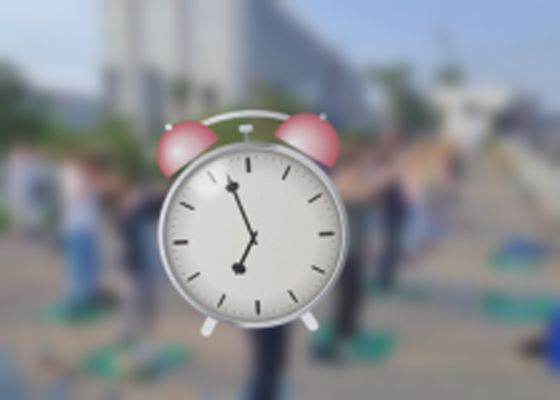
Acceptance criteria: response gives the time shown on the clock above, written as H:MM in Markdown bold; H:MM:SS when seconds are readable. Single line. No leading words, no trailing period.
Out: **6:57**
